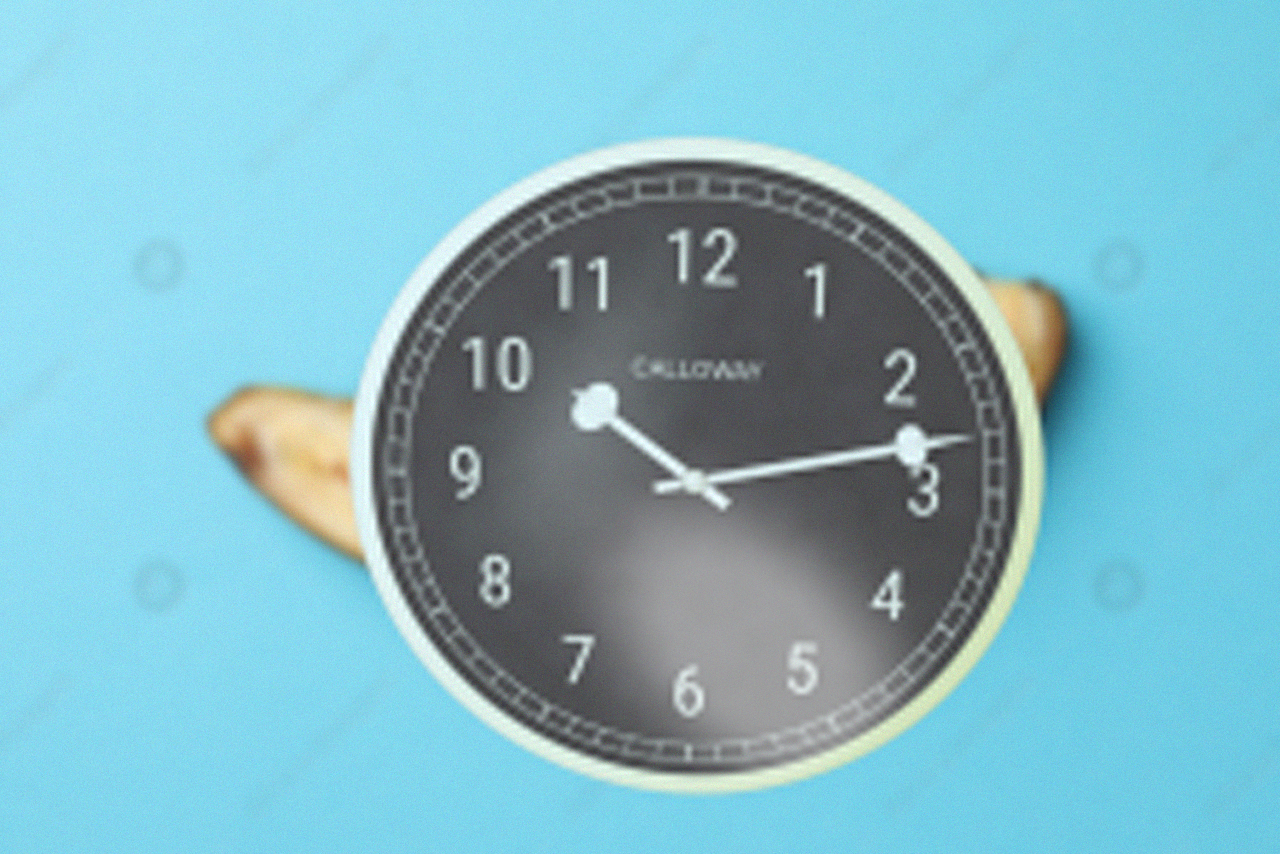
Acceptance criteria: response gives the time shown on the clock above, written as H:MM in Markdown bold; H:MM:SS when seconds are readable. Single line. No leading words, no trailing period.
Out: **10:13**
